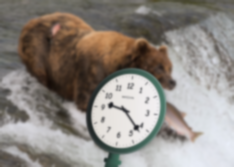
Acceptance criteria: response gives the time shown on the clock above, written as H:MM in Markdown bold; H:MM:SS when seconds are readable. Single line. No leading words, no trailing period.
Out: **9:22**
